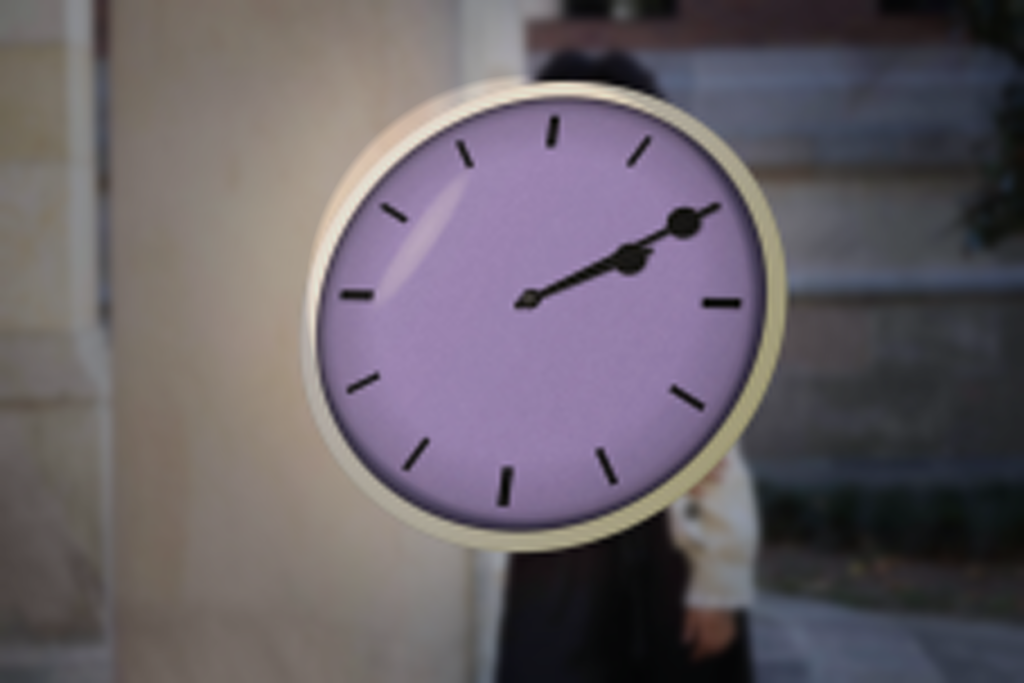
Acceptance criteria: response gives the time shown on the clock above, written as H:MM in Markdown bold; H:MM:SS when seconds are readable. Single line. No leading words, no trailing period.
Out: **2:10**
